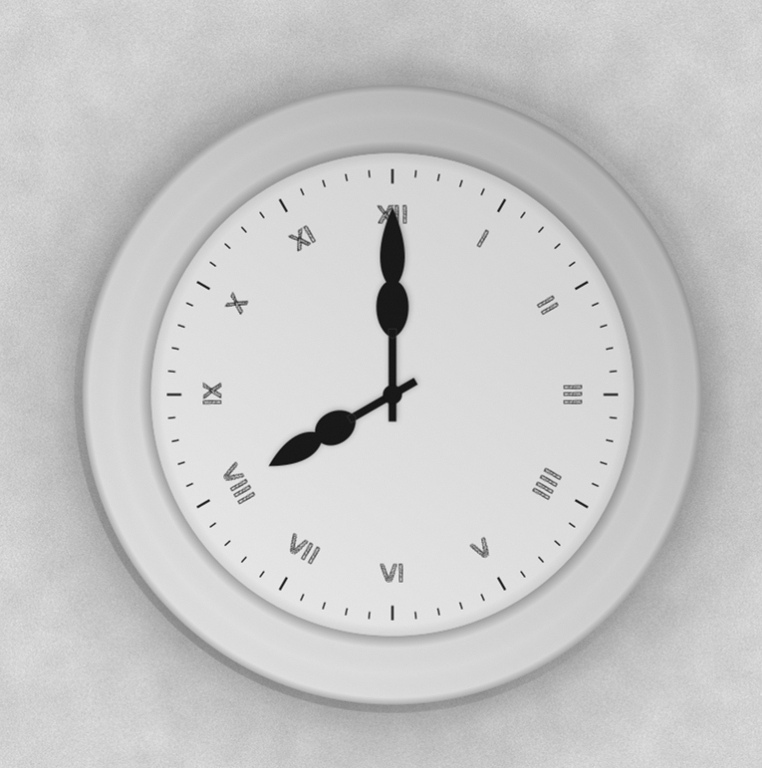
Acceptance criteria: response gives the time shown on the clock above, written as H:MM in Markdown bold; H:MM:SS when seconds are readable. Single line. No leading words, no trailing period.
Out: **8:00**
